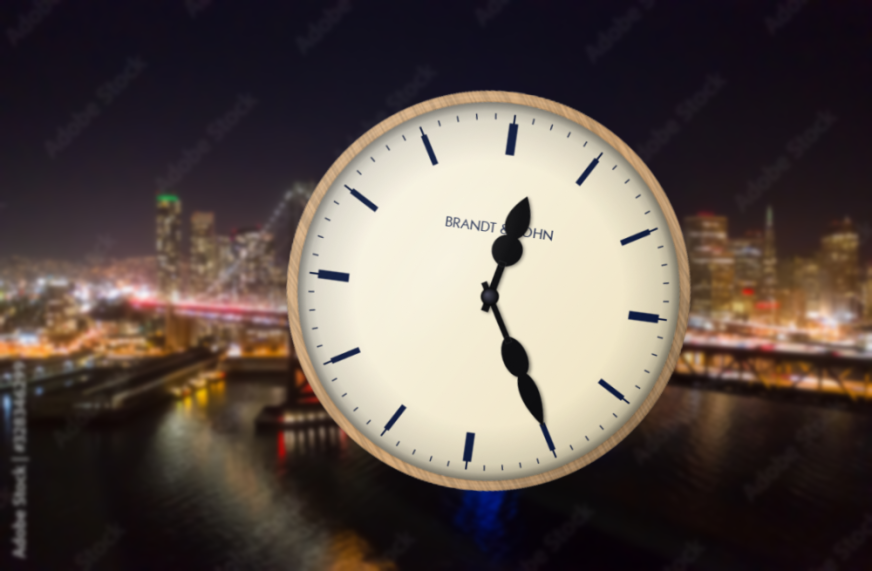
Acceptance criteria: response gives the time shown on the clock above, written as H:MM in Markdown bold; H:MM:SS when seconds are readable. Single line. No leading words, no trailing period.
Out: **12:25**
